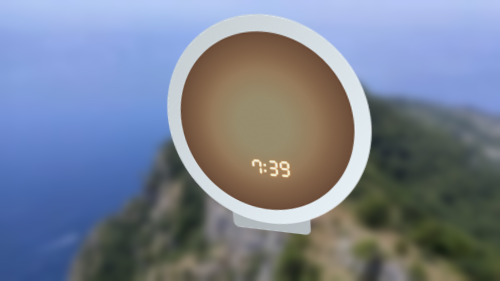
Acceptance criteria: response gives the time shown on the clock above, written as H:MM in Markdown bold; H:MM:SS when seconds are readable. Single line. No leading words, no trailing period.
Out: **7:39**
